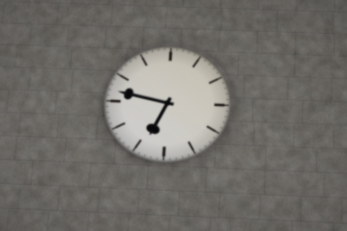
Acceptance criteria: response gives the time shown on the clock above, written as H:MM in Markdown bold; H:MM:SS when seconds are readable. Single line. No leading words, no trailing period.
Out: **6:47**
